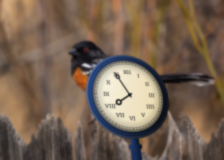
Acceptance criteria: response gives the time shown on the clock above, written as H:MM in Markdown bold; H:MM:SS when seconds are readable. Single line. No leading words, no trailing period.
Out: **7:55**
